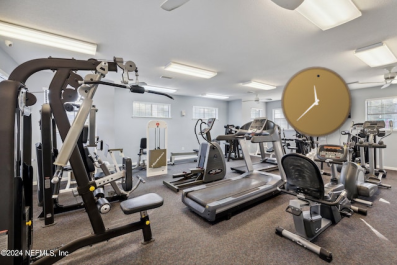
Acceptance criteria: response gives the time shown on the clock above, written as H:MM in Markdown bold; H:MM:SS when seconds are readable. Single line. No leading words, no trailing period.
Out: **11:37**
